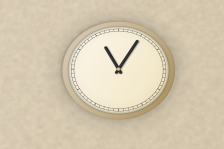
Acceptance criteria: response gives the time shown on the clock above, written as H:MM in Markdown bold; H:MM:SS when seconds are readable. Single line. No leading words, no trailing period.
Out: **11:05**
